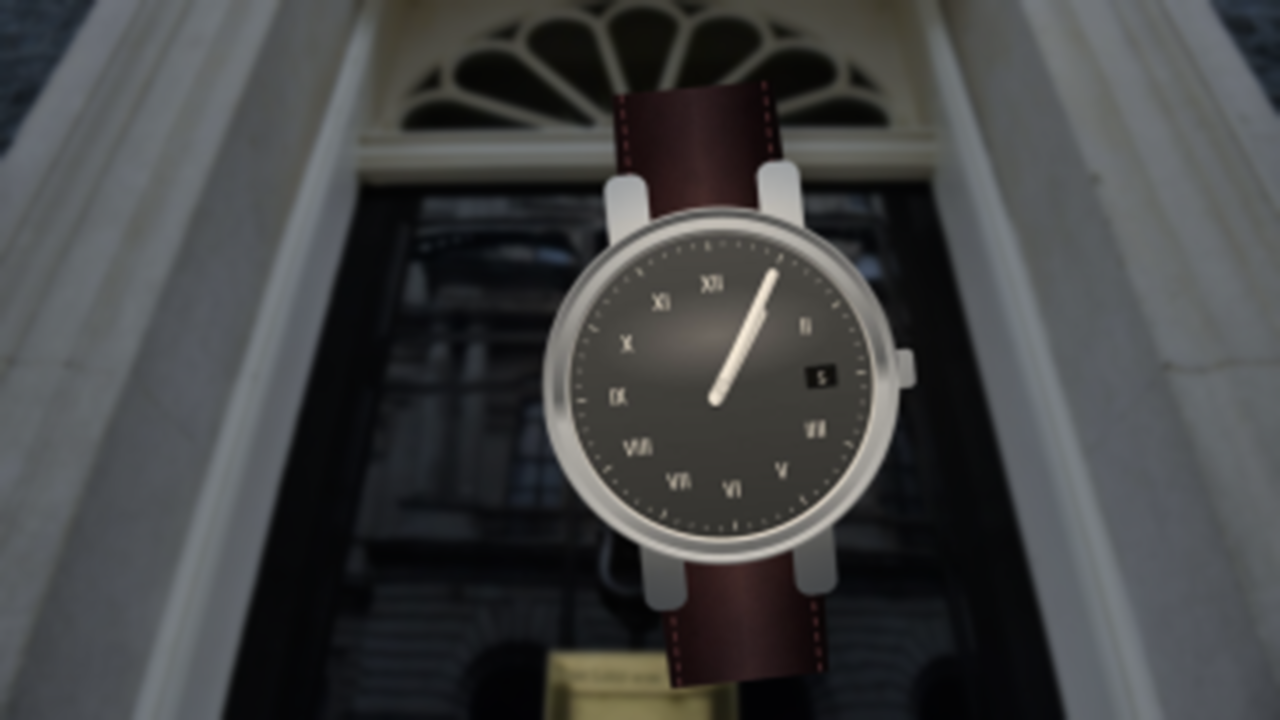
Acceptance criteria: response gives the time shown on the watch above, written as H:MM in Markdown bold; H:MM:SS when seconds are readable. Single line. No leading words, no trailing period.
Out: **1:05**
